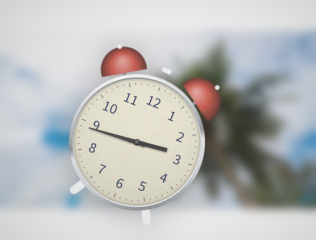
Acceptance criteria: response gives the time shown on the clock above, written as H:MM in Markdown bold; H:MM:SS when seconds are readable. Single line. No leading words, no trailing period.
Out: **2:44**
